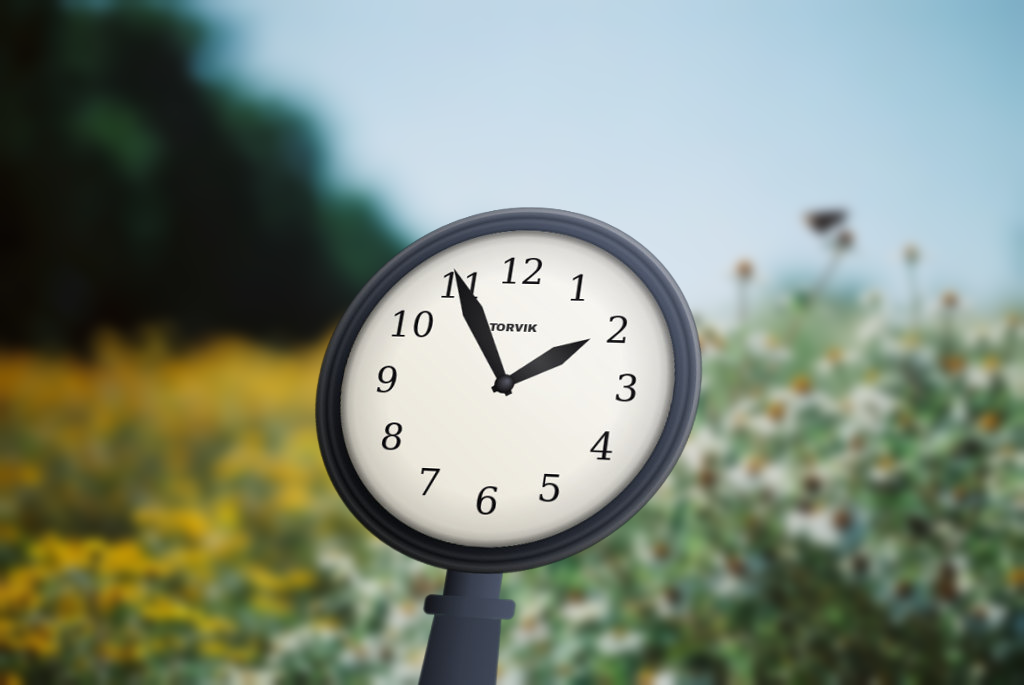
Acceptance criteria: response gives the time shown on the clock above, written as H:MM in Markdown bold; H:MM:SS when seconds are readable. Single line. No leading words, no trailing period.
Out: **1:55**
